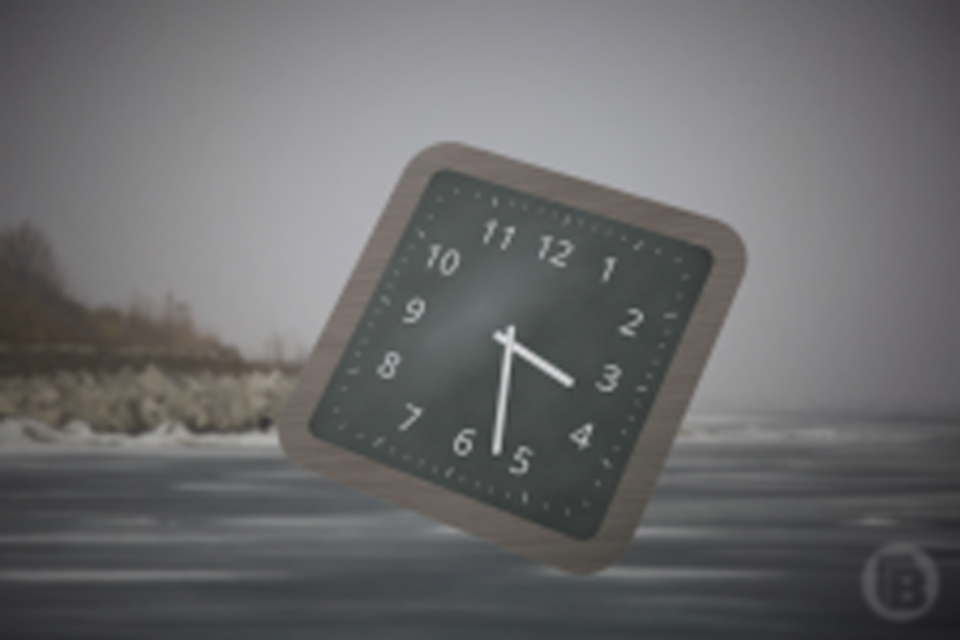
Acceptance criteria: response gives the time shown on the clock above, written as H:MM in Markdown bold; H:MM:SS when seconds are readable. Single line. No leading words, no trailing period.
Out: **3:27**
